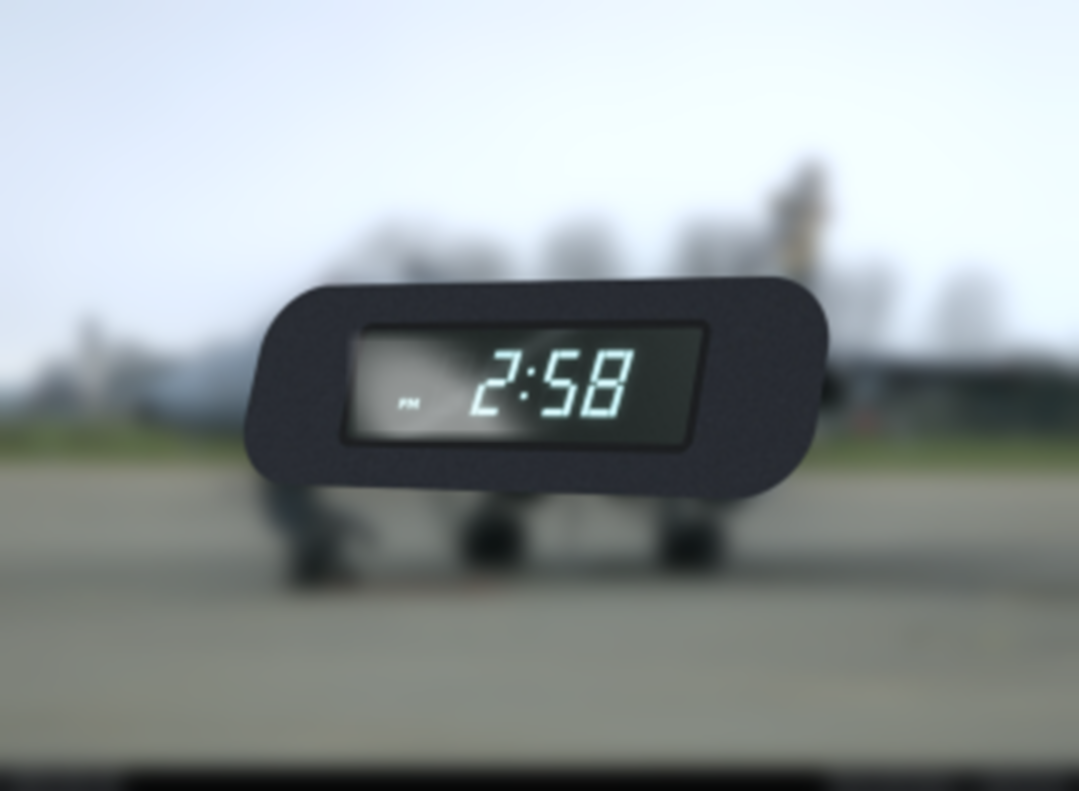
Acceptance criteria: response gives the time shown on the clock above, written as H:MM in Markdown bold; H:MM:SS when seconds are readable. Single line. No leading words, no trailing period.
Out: **2:58**
